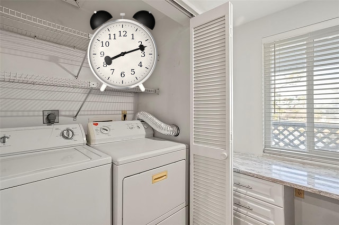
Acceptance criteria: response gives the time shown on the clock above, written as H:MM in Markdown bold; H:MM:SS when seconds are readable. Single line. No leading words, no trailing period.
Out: **8:12**
